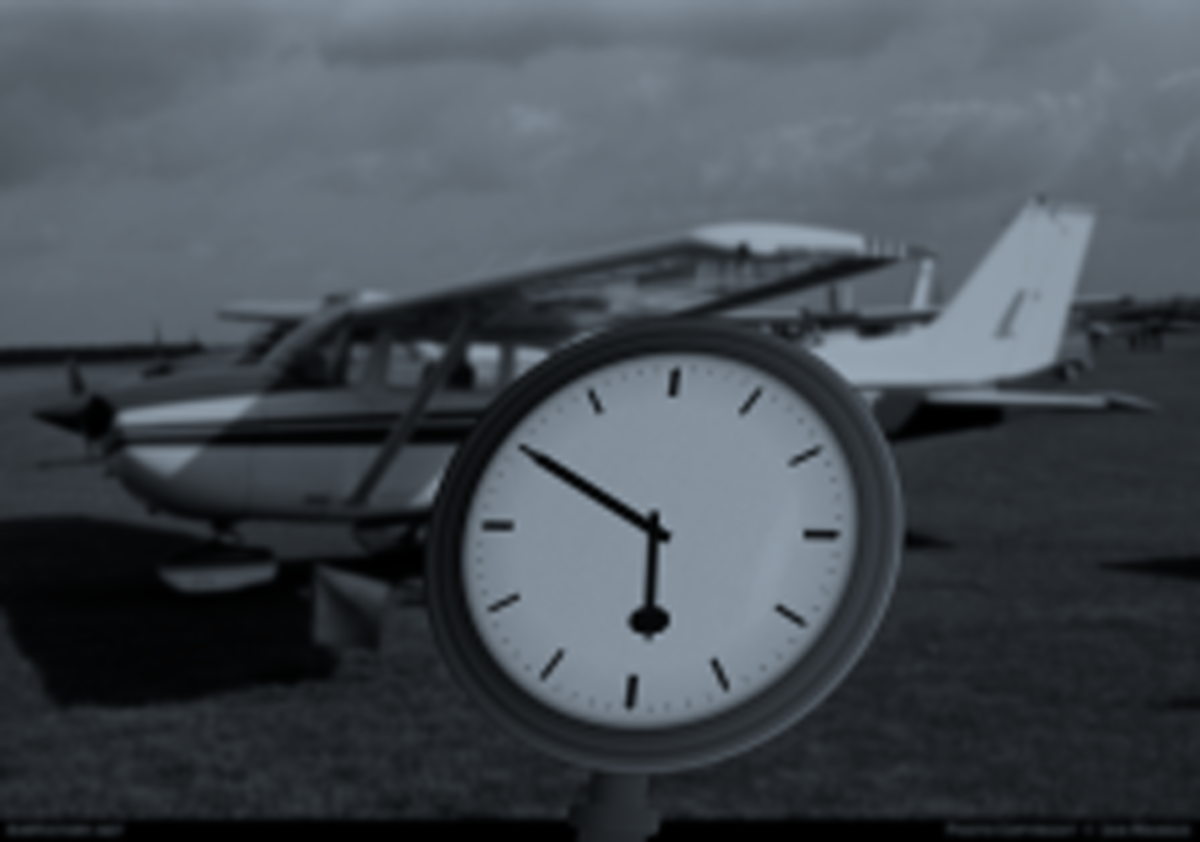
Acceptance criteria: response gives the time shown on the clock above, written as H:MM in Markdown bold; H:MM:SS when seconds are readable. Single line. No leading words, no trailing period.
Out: **5:50**
